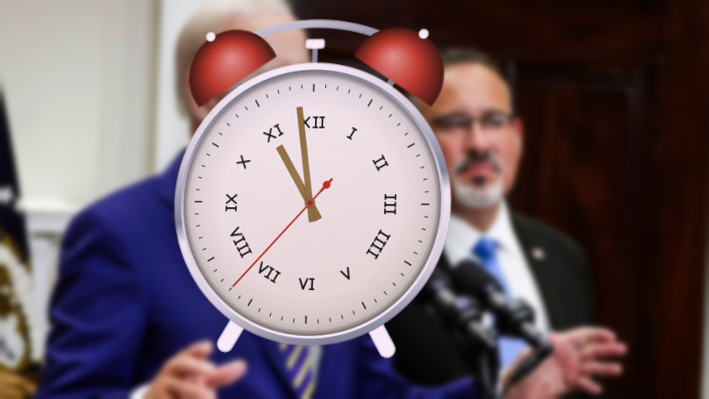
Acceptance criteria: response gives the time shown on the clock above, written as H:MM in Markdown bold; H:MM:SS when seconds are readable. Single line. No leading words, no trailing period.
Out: **10:58:37**
